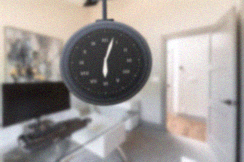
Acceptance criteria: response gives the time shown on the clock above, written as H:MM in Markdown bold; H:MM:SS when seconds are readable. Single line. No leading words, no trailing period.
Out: **6:03**
